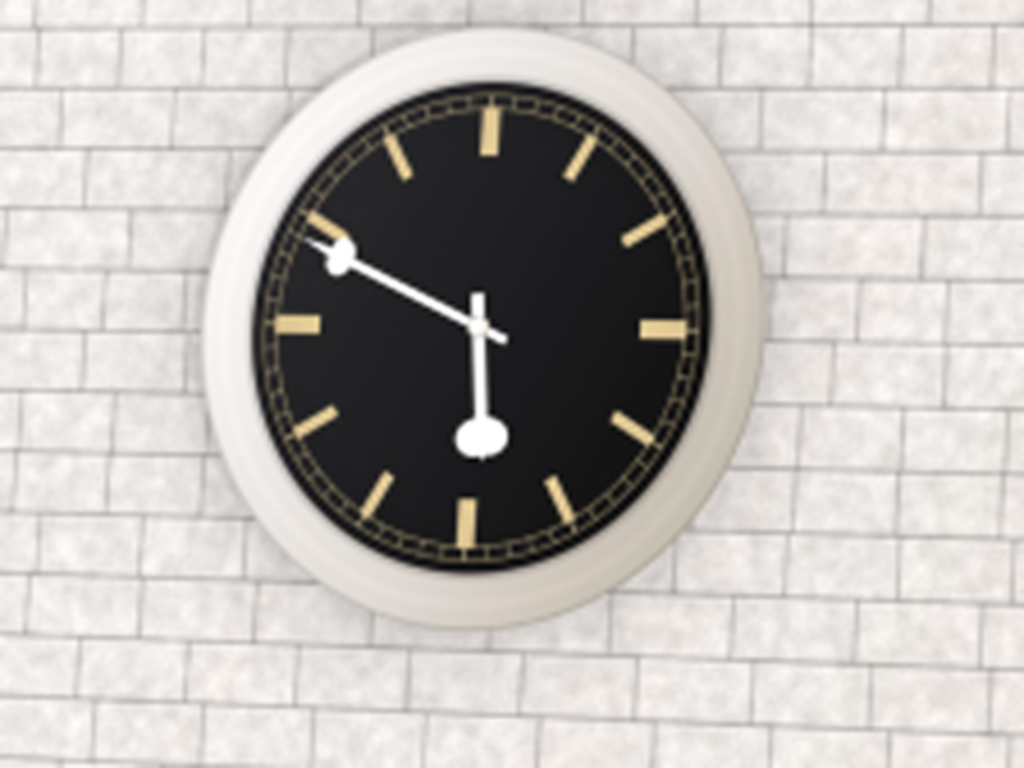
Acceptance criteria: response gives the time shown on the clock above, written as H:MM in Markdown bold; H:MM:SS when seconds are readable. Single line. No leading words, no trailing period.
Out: **5:49**
